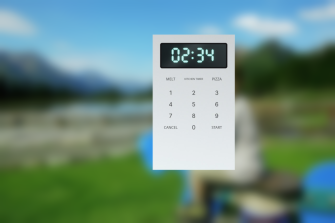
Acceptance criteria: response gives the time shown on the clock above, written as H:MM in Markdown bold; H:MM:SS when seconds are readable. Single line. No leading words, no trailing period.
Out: **2:34**
